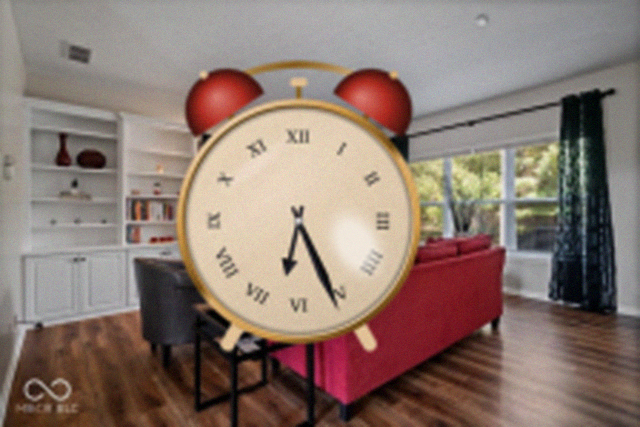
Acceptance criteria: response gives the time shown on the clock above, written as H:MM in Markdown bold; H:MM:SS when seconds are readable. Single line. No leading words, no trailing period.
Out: **6:26**
